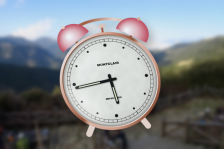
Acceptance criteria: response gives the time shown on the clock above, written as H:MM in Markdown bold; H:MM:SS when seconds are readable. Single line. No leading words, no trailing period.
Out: **5:44**
